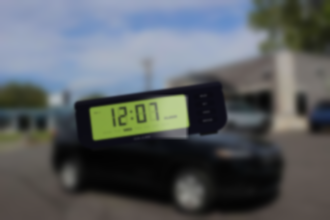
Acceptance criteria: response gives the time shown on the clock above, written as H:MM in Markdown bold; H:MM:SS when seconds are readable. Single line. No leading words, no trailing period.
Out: **12:07**
